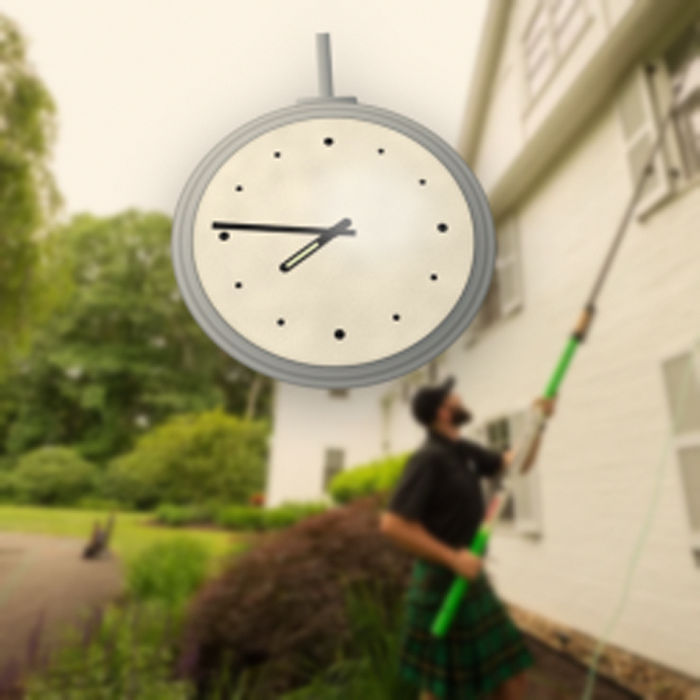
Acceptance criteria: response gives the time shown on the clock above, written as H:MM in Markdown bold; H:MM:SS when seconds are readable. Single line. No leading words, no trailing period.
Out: **7:46**
